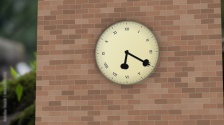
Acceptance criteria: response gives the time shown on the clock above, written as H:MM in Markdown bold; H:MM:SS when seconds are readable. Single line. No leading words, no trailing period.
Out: **6:20**
